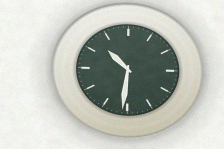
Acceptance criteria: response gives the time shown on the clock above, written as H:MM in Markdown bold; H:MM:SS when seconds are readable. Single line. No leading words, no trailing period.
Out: **10:31**
